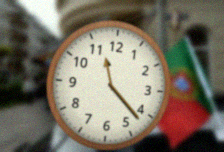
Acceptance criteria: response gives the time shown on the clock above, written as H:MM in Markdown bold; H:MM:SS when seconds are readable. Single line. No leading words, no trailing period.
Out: **11:22**
